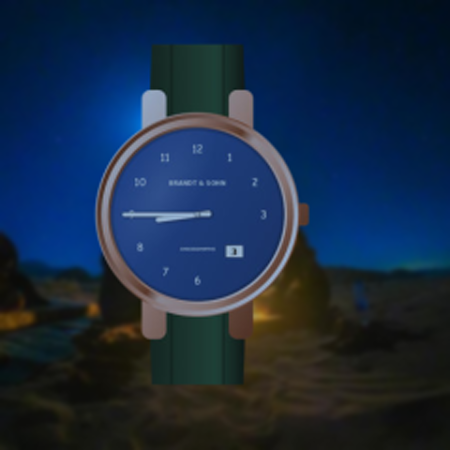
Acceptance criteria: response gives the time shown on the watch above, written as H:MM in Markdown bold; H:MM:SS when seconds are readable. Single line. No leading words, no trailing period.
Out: **8:45**
